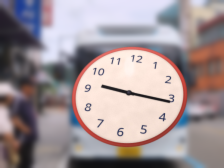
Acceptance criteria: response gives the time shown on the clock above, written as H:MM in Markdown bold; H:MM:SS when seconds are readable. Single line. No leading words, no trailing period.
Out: **9:16**
